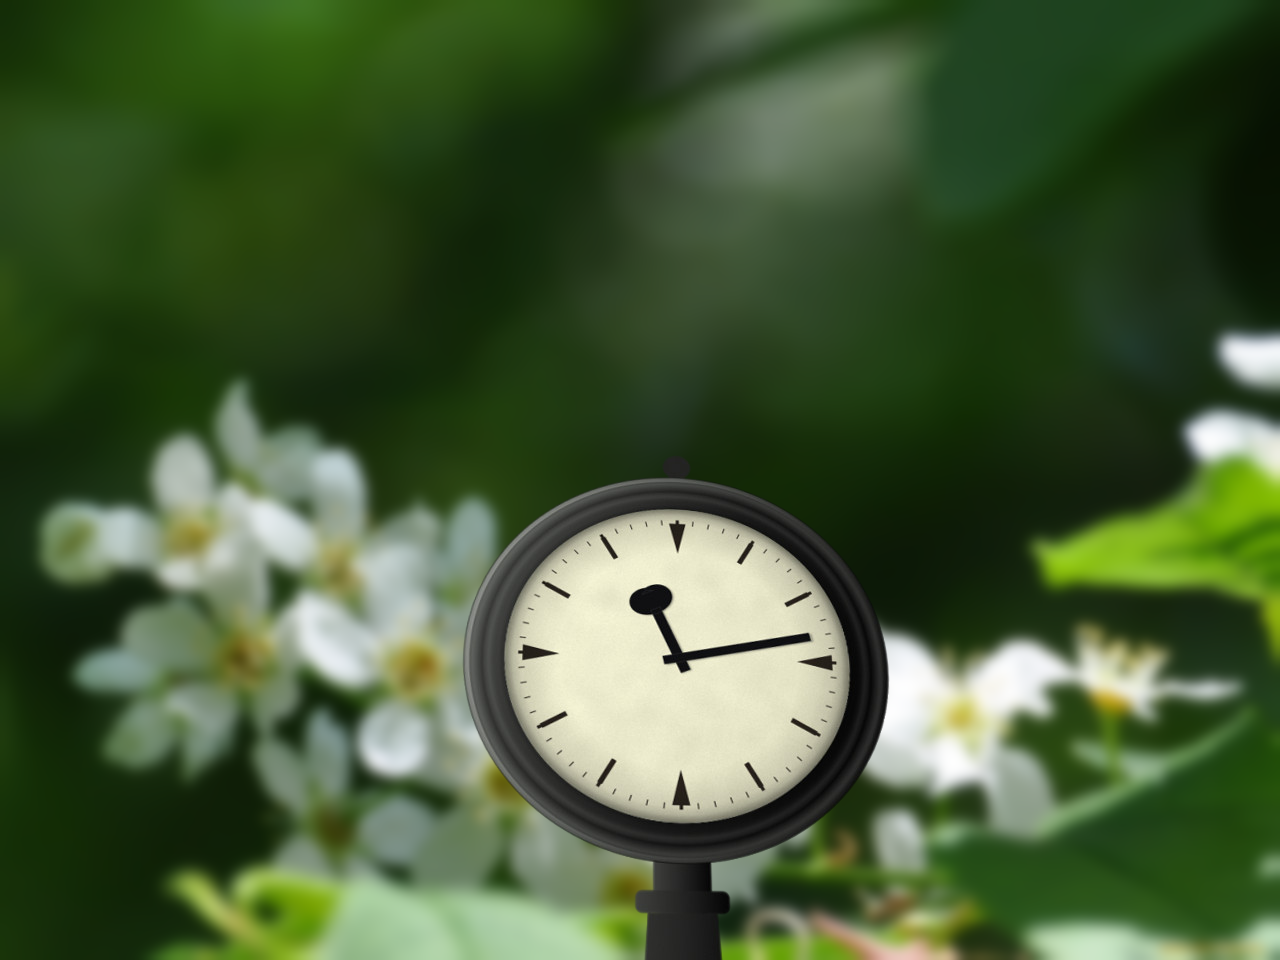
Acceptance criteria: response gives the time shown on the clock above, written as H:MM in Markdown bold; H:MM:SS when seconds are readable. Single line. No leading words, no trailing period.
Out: **11:13**
